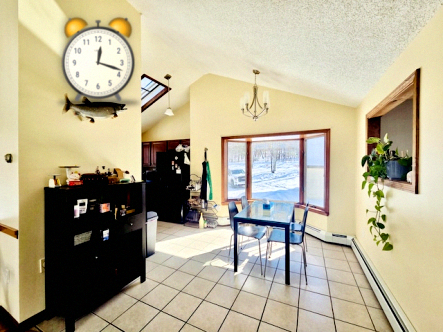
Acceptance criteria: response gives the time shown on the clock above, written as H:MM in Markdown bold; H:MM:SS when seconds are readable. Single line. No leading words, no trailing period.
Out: **12:18**
